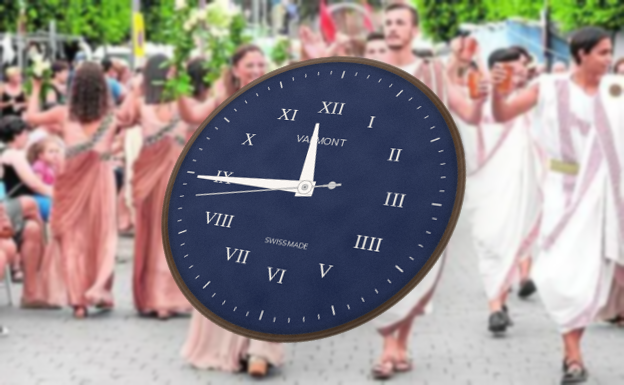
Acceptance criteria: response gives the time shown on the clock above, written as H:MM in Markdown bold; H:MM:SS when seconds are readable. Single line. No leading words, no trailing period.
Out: **11:44:43**
